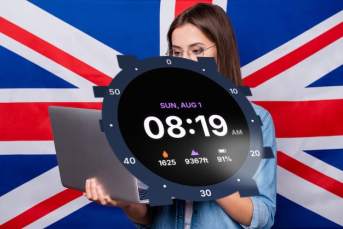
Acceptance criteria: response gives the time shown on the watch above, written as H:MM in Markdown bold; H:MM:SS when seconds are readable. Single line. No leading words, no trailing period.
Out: **8:19**
